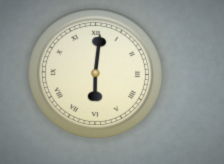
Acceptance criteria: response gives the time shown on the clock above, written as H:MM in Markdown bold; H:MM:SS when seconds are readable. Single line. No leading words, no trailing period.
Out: **6:01**
